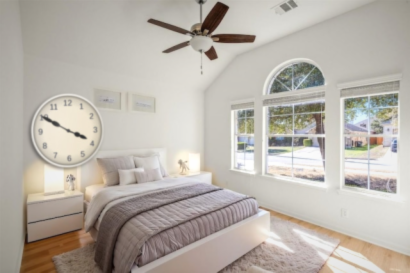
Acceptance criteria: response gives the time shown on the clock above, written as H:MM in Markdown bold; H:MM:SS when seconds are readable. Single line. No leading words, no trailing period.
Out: **3:50**
